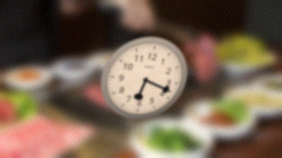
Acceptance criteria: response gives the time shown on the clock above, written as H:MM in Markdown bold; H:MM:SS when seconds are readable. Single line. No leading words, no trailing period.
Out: **6:18**
